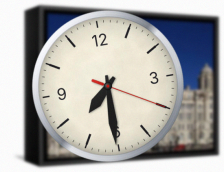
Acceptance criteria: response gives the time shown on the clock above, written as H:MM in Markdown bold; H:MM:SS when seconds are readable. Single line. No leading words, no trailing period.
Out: **7:30:20**
